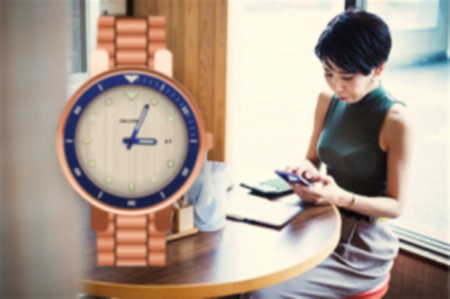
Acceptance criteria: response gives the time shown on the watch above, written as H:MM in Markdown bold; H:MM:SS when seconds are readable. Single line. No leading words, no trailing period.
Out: **3:04**
